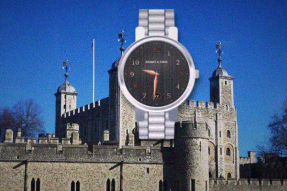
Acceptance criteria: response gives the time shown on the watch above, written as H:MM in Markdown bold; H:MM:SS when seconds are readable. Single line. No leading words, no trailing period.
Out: **9:31**
